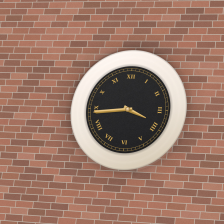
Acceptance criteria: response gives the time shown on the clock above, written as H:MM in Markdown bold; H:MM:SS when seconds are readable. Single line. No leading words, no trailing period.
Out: **3:44**
